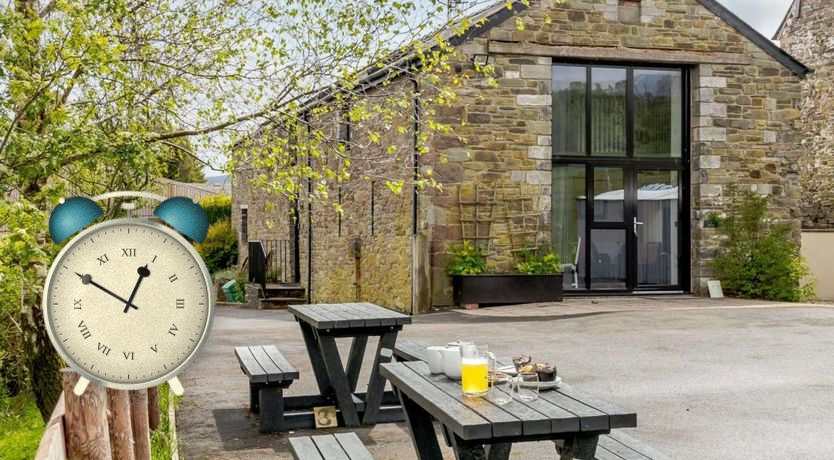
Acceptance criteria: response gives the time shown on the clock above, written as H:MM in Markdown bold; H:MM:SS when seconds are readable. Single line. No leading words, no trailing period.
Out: **12:50**
